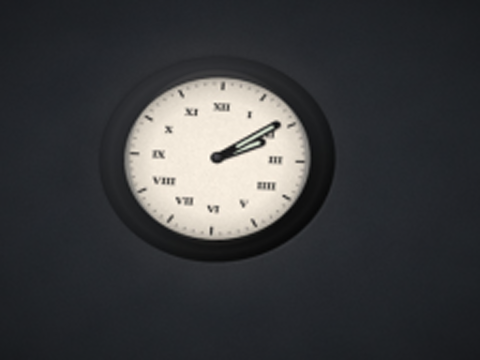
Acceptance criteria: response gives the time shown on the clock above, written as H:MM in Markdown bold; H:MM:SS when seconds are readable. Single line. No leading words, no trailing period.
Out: **2:09**
